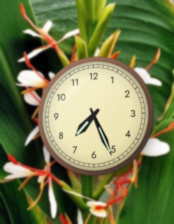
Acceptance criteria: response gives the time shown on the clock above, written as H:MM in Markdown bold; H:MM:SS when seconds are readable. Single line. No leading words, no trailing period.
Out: **7:26**
